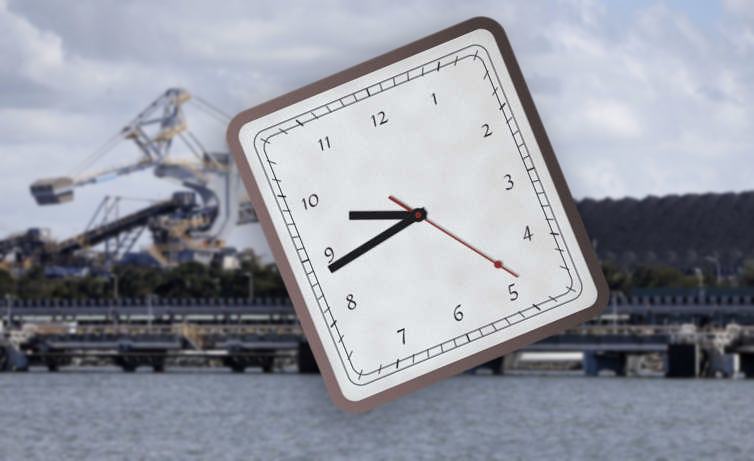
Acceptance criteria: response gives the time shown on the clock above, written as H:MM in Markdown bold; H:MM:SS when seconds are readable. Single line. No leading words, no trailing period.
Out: **9:43:24**
